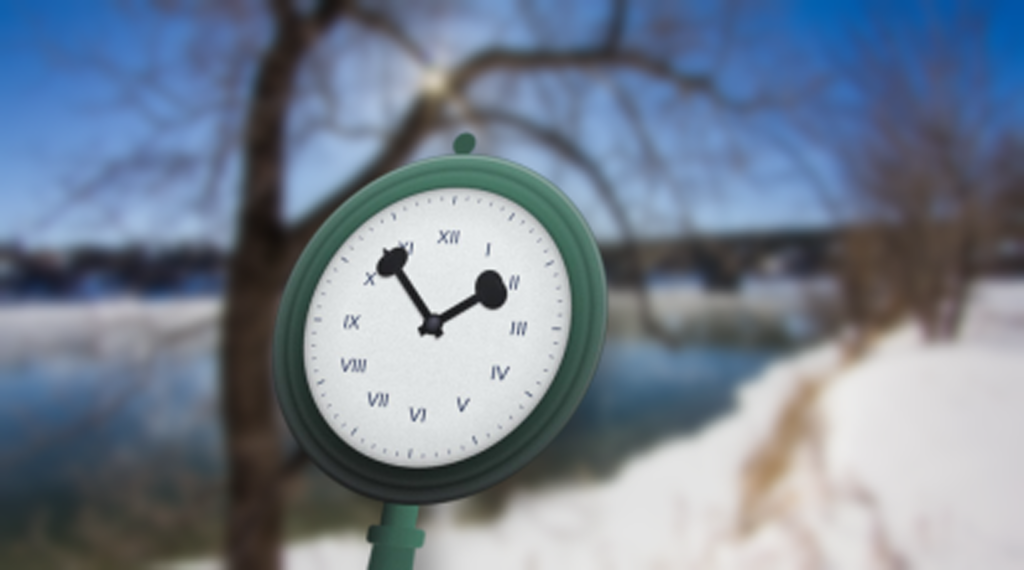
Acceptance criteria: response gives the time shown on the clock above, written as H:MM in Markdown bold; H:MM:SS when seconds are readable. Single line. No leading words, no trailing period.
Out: **1:53**
